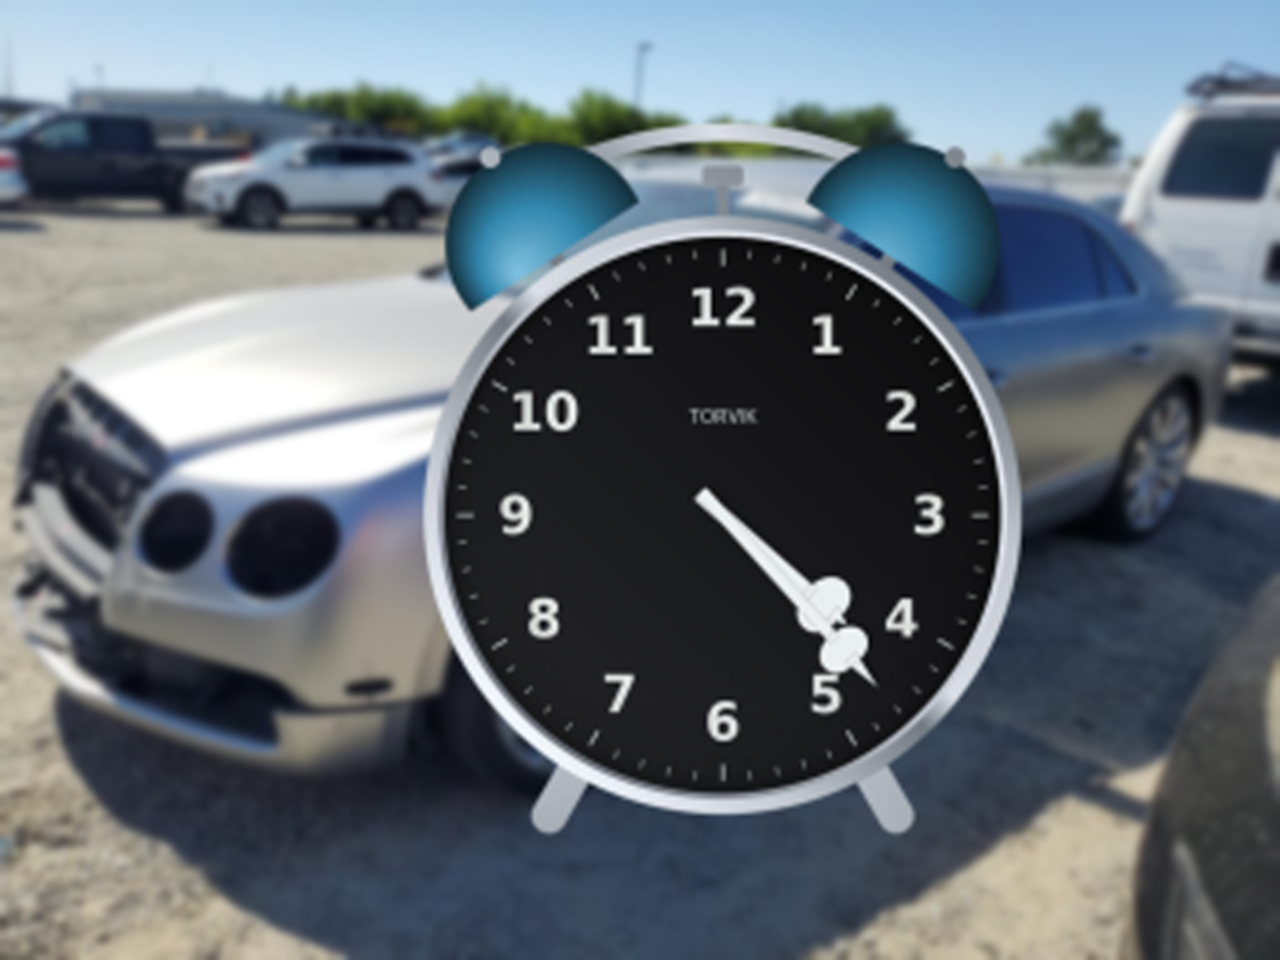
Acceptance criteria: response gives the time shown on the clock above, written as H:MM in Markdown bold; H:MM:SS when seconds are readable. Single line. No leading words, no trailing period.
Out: **4:23**
